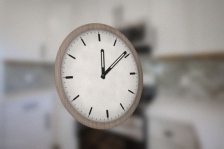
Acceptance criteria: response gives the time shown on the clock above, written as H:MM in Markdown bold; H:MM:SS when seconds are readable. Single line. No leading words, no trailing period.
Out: **12:09**
